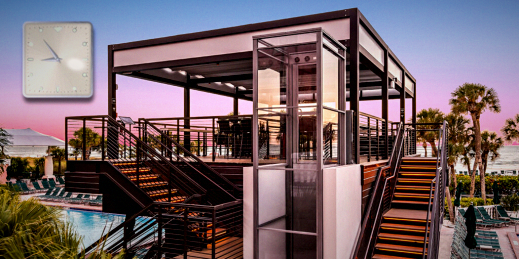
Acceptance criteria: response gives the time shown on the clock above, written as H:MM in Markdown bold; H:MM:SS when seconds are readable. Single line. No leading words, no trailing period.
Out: **8:54**
